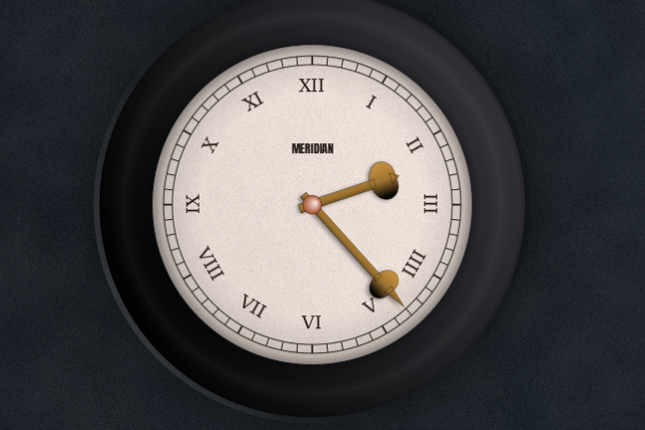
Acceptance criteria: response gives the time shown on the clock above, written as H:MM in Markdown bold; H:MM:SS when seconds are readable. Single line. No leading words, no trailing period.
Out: **2:23**
